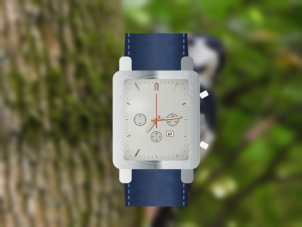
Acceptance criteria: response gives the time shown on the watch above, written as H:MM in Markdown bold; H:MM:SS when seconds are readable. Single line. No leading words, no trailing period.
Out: **7:14**
